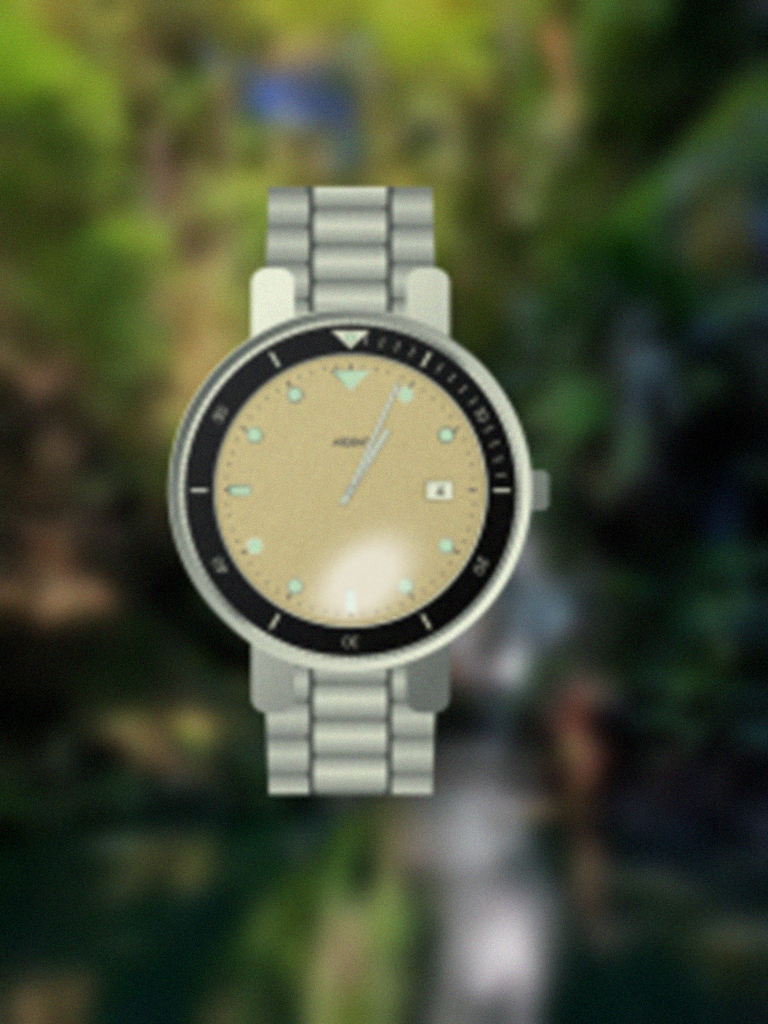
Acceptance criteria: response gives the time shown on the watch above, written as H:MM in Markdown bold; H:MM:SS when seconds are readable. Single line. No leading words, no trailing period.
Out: **1:04**
